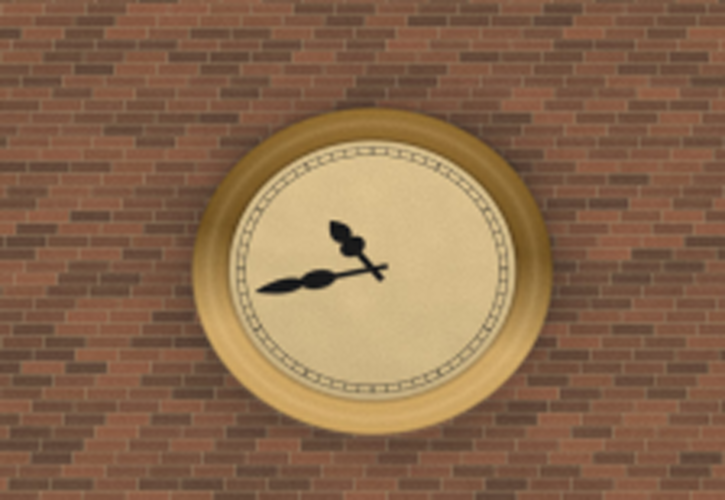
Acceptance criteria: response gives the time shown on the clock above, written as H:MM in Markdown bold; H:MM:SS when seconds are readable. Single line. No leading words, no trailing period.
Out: **10:43**
